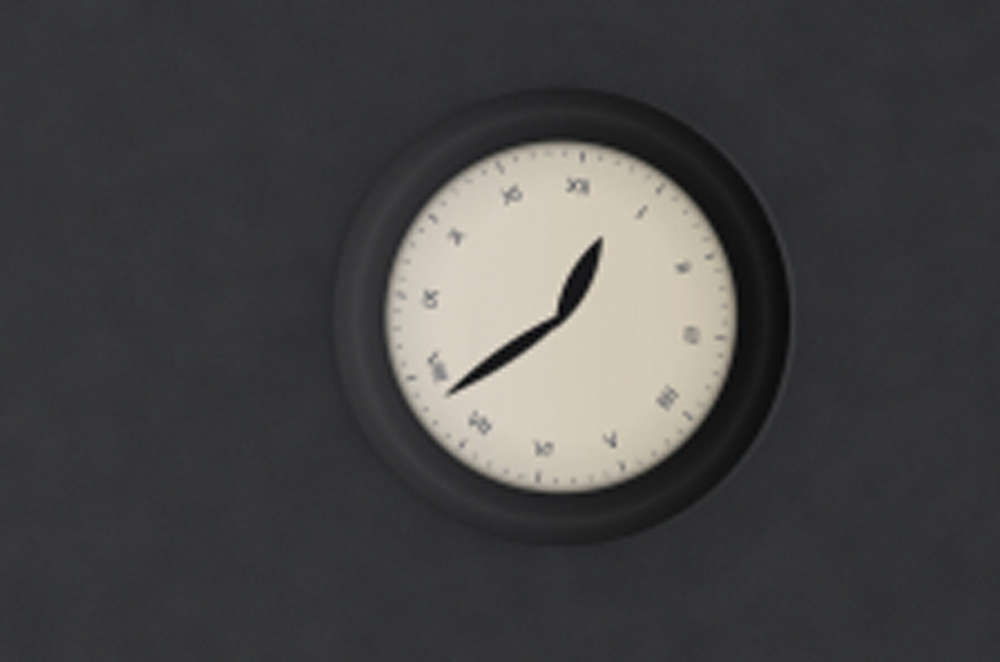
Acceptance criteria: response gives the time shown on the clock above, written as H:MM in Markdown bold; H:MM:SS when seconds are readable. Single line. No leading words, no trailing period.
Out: **12:38**
